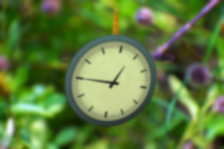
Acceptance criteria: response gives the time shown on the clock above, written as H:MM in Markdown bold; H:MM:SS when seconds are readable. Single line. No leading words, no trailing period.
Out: **12:45**
